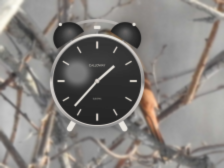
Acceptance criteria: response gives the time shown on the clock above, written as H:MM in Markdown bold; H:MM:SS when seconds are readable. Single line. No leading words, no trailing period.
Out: **1:37**
